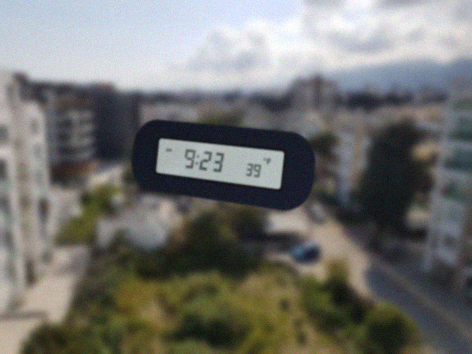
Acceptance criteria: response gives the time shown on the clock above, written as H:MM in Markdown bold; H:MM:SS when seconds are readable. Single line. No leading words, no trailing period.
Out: **9:23**
